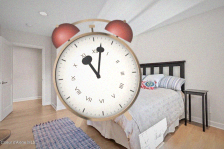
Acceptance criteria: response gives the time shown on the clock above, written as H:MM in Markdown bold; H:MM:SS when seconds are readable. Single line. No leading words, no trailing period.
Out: **11:02**
